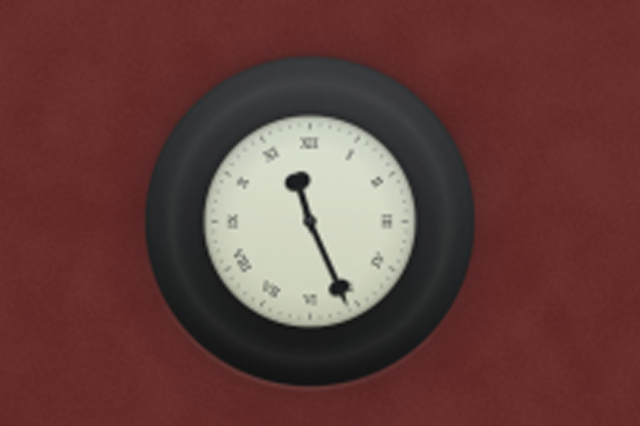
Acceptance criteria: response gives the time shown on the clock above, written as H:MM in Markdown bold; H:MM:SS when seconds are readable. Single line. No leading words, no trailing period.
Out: **11:26**
